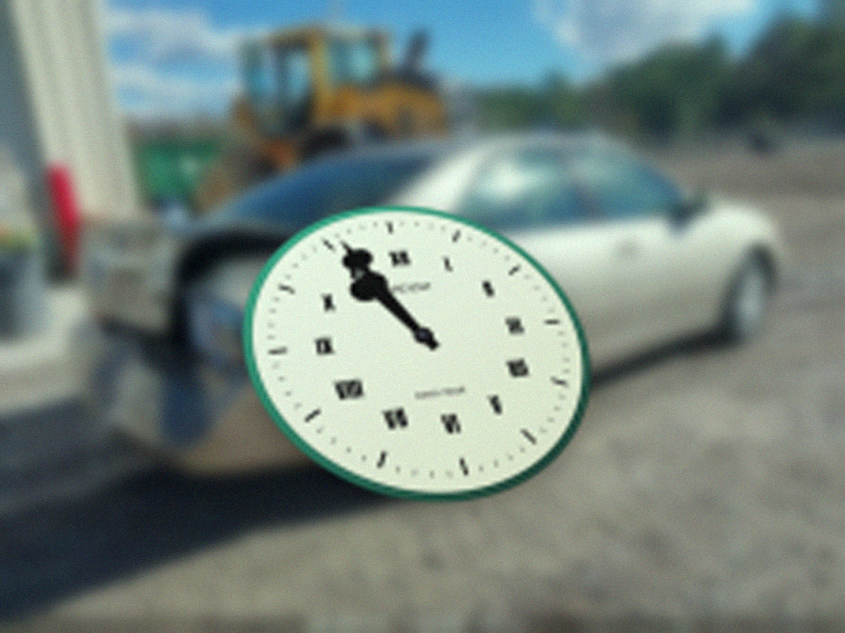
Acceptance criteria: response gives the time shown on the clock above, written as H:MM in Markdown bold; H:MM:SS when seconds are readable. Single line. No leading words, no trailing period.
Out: **10:56**
